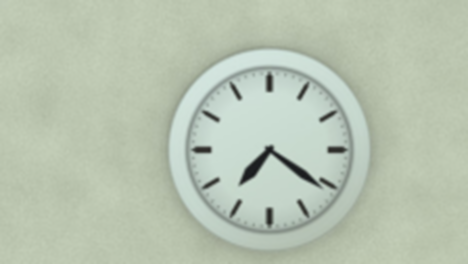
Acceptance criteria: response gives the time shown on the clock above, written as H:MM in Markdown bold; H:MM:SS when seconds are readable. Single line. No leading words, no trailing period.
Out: **7:21**
